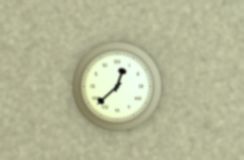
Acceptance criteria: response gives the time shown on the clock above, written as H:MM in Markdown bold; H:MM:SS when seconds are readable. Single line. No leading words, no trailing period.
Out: **12:38**
